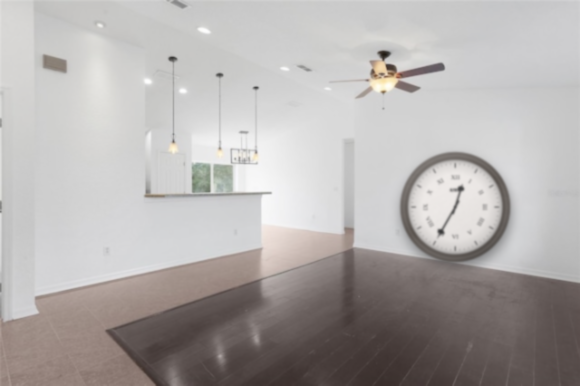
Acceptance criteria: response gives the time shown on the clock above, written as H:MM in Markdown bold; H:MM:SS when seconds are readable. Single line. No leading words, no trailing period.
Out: **12:35**
